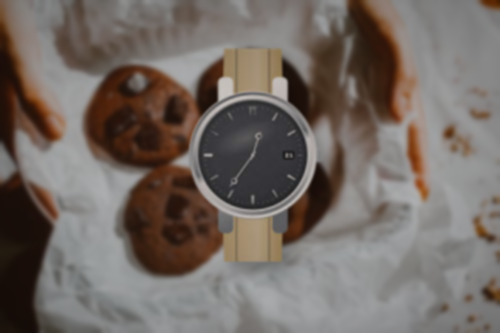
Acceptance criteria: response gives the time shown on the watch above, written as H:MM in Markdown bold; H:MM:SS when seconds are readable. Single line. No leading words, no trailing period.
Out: **12:36**
